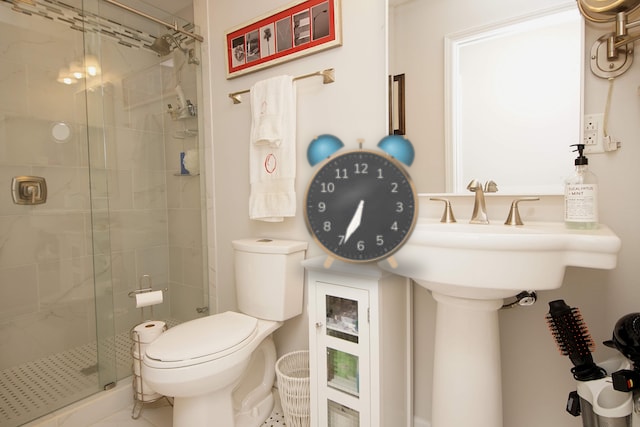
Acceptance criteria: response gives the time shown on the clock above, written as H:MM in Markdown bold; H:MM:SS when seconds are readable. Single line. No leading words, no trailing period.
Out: **6:34**
